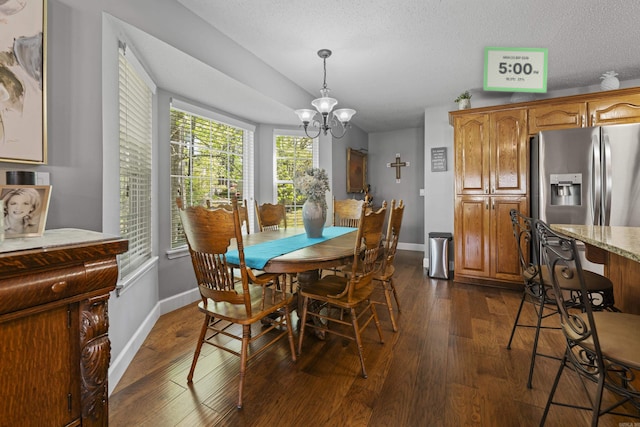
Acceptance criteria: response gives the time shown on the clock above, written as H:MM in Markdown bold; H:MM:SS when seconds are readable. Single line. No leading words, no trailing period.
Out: **5:00**
